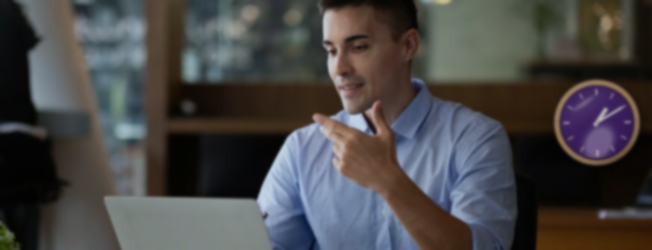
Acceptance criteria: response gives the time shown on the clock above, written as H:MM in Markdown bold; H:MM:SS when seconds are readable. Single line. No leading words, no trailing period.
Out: **1:10**
